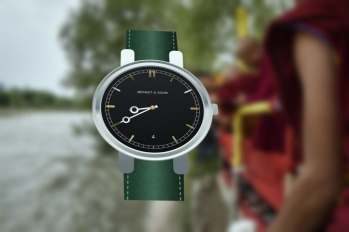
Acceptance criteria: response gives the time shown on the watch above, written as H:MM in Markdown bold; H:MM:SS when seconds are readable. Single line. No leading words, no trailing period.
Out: **8:40**
